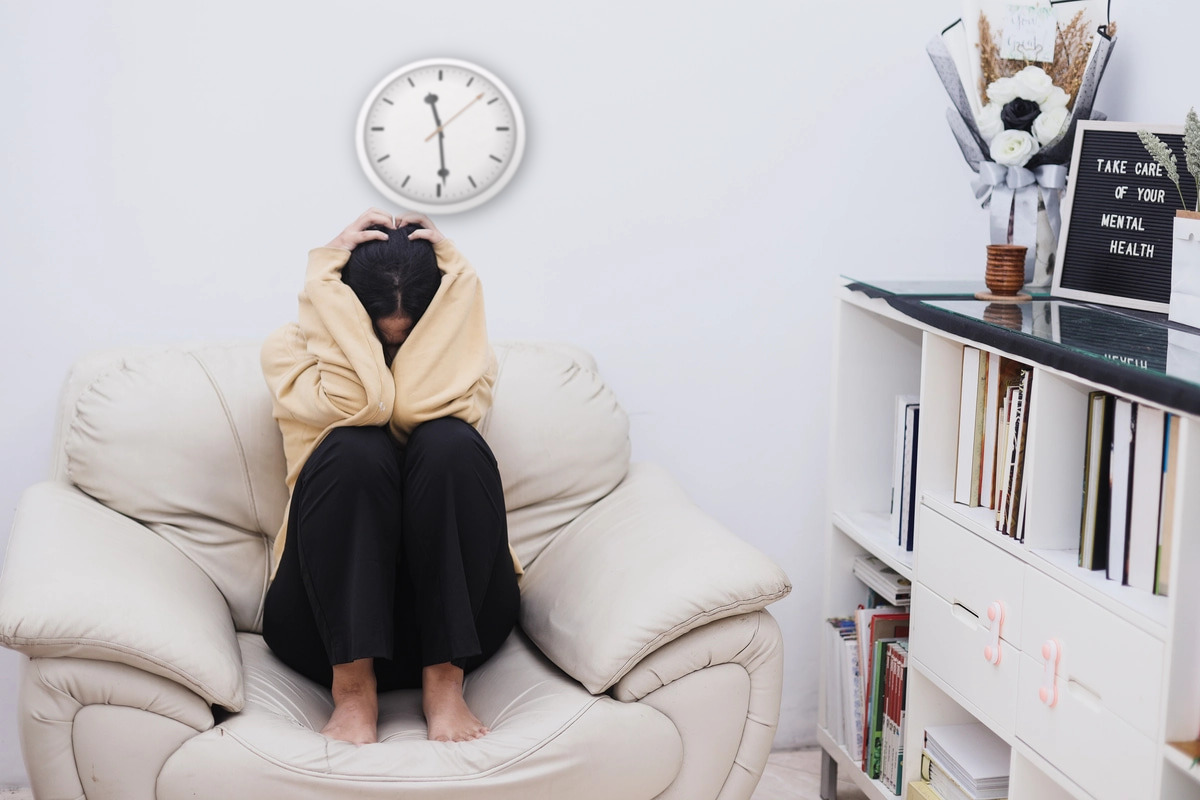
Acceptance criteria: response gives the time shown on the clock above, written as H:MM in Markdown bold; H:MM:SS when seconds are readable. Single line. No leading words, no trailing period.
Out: **11:29:08**
